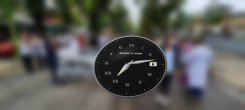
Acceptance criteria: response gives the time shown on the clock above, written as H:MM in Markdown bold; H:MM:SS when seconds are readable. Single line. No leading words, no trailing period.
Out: **7:13**
